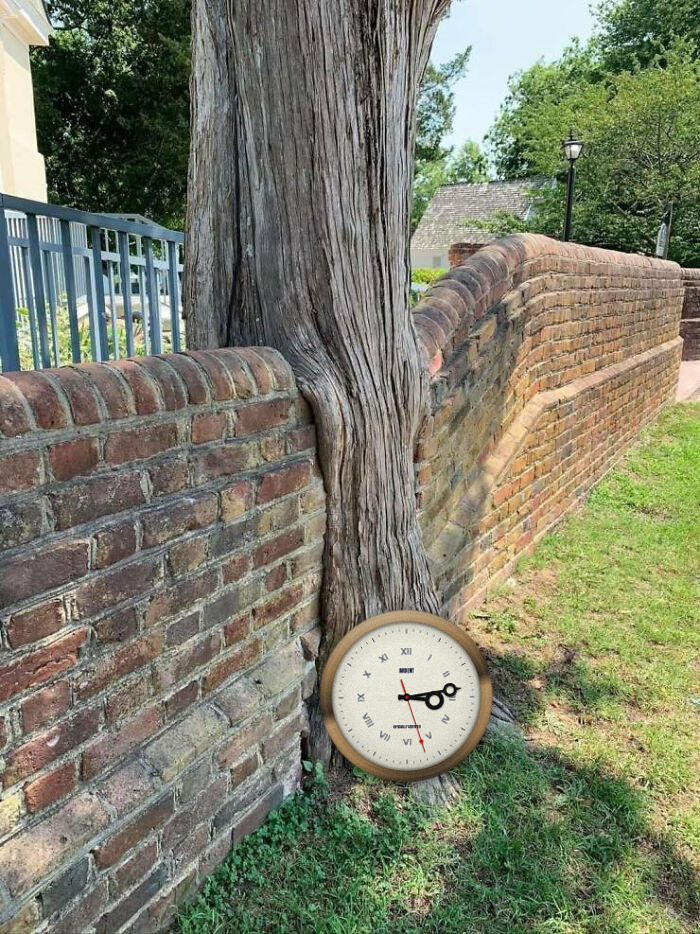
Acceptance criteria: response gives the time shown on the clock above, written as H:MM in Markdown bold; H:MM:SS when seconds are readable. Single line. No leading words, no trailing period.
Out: **3:13:27**
